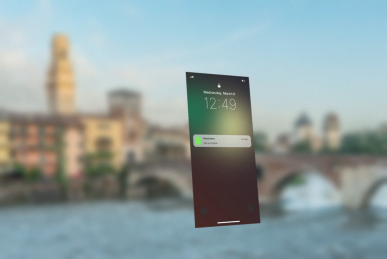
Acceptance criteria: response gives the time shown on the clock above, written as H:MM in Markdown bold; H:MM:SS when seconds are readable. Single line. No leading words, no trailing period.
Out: **12:49**
